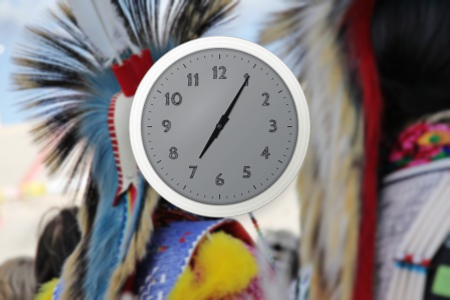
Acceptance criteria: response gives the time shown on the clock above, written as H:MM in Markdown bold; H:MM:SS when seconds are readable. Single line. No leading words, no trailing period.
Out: **7:05**
